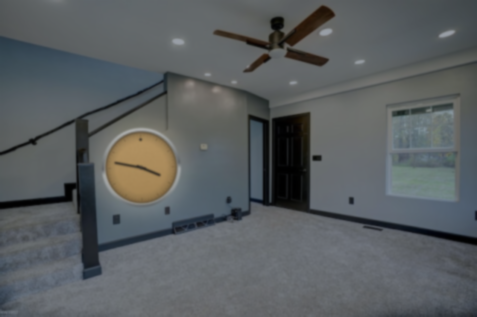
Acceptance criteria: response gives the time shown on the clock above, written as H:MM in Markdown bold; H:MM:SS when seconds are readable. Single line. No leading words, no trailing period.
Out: **3:47**
